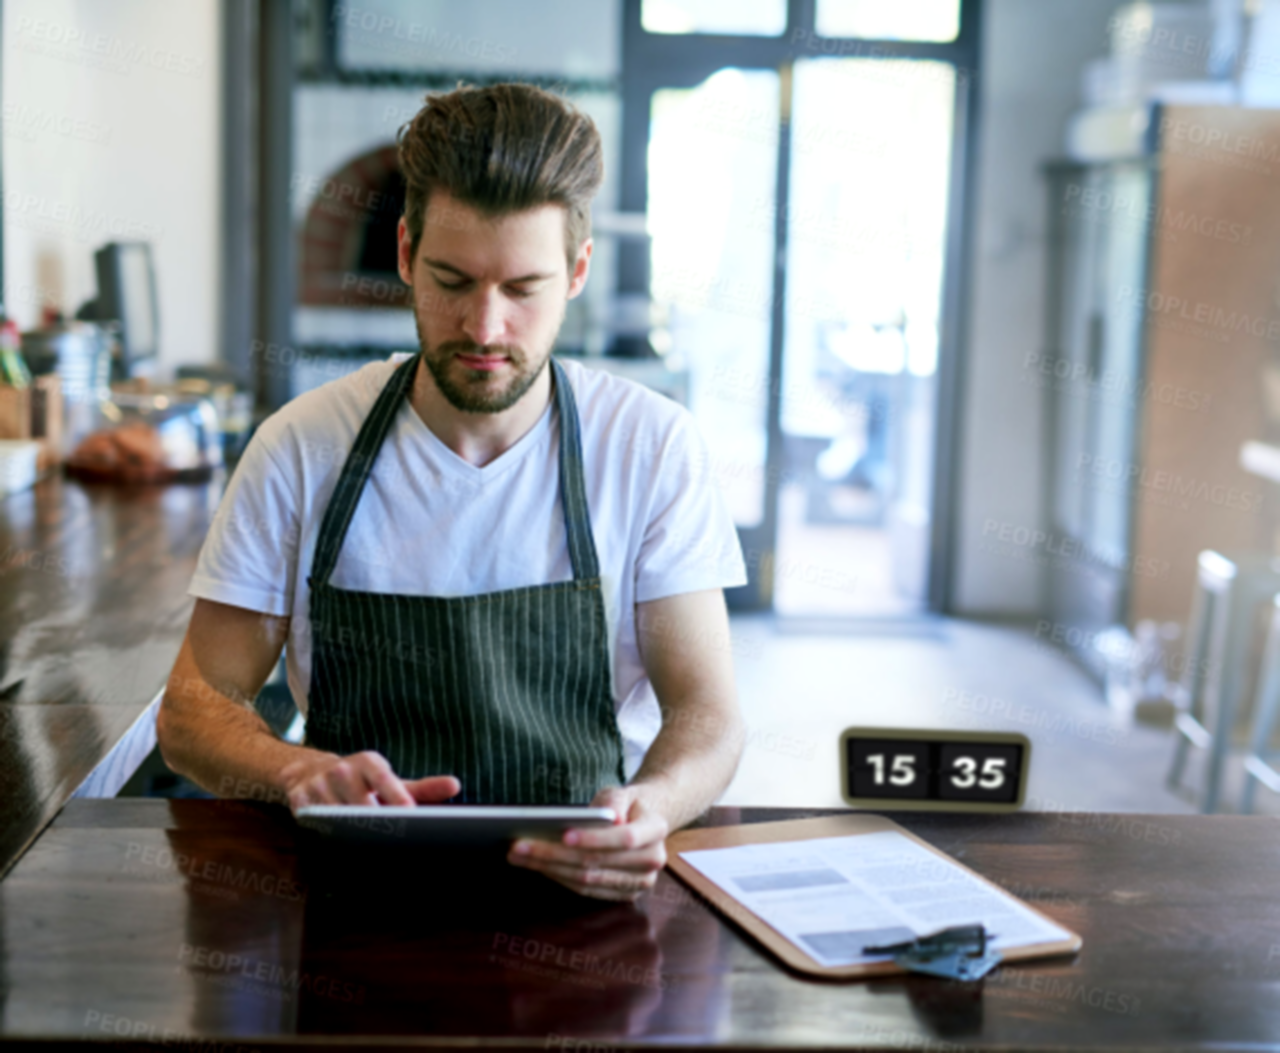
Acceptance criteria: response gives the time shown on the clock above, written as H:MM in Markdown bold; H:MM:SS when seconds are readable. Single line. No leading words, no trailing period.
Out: **15:35**
